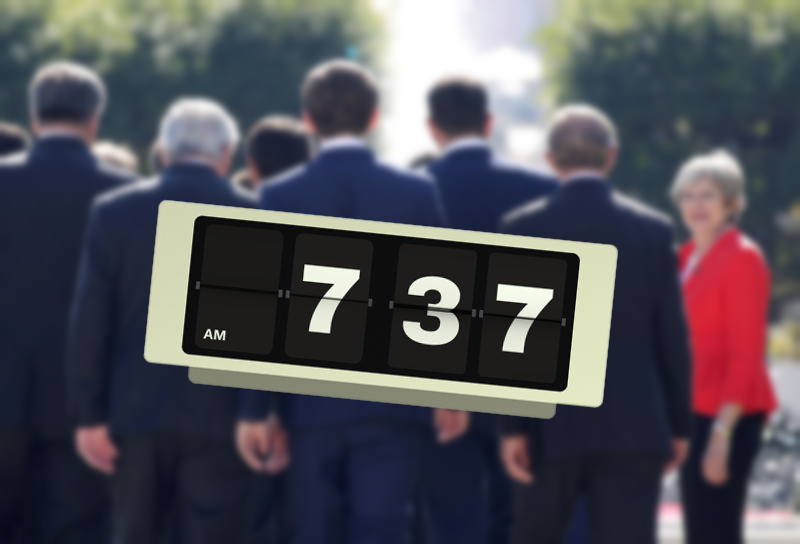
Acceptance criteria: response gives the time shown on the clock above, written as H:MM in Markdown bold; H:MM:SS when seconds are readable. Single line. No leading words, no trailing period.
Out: **7:37**
